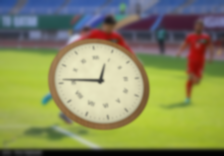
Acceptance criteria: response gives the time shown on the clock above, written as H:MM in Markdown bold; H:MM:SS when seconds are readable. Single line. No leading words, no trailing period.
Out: **12:46**
